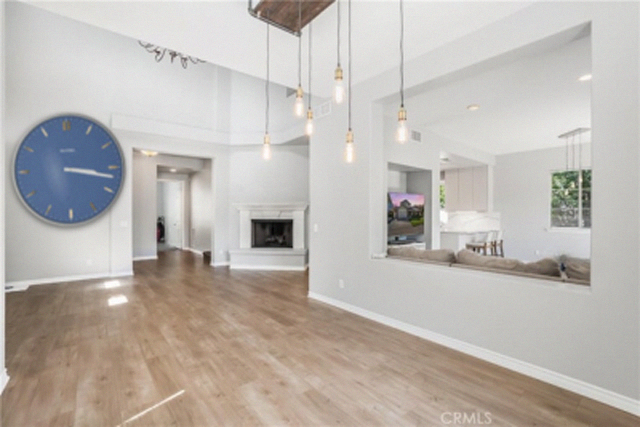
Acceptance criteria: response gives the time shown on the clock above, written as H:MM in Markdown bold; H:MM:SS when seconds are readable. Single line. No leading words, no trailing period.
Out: **3:17**
